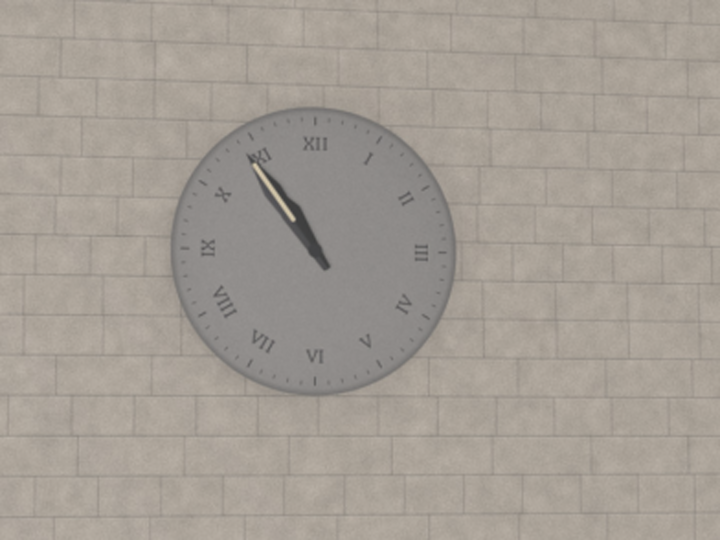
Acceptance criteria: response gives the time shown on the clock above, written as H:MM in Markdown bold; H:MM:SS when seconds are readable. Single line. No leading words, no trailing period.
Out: **10:54**
